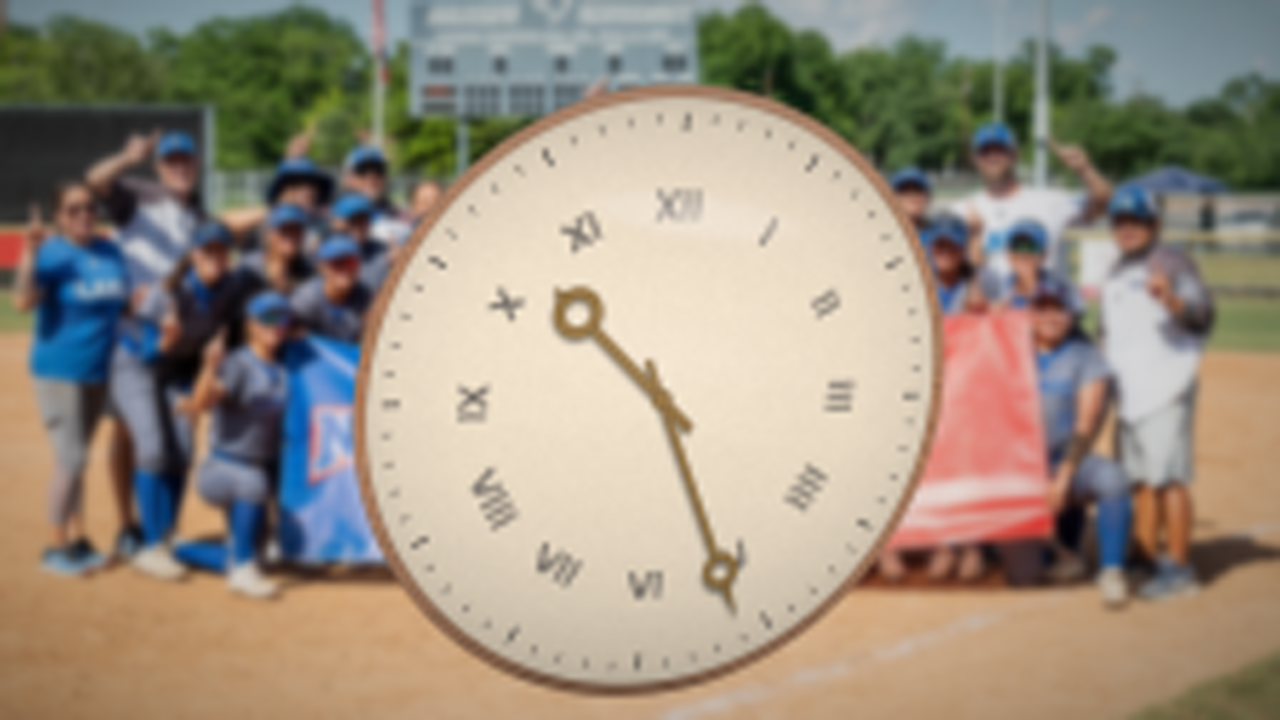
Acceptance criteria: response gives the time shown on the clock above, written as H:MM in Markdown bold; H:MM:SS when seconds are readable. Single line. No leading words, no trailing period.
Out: **10:26**
